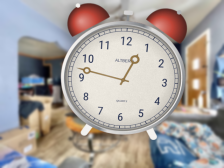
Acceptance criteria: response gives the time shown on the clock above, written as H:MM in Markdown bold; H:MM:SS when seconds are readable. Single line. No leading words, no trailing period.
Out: **12:47**
